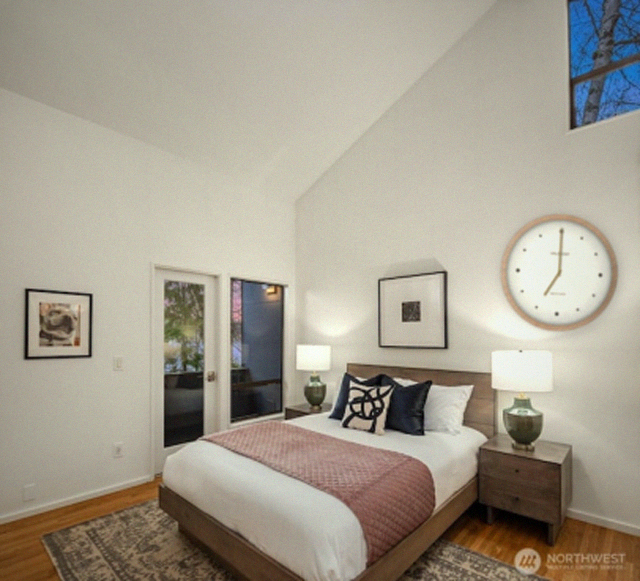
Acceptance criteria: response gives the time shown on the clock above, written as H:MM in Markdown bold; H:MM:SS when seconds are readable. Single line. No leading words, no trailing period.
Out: **7:00**
